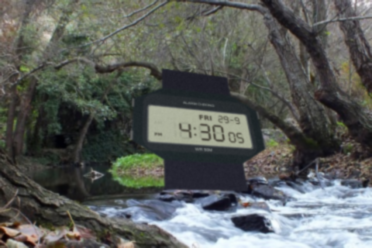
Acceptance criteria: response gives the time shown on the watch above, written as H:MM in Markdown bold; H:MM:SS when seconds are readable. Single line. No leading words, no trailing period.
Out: **4:30:05**
